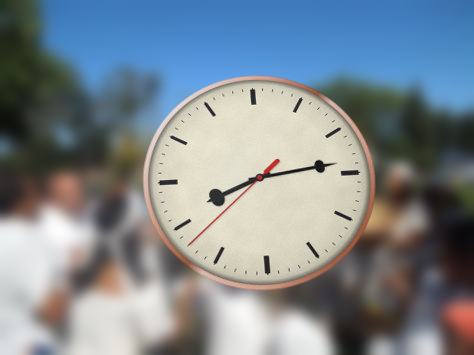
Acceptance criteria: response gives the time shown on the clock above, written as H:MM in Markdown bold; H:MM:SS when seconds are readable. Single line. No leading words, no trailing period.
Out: **8:13:38**
